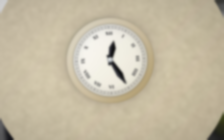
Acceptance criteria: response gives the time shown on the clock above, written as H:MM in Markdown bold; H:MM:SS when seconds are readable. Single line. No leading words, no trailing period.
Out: **12:25**
